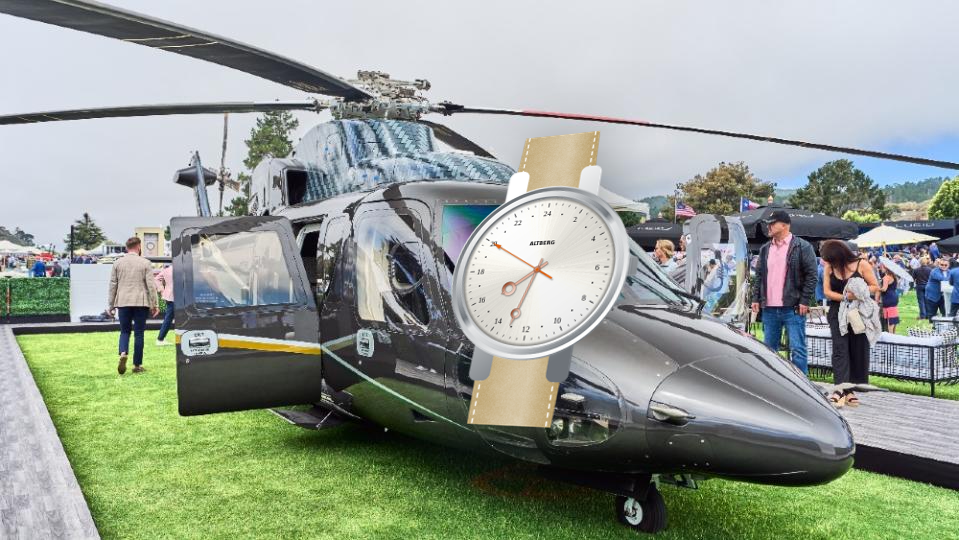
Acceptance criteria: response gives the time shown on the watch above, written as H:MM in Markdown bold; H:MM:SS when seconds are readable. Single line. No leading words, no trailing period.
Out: **15:32:50**
